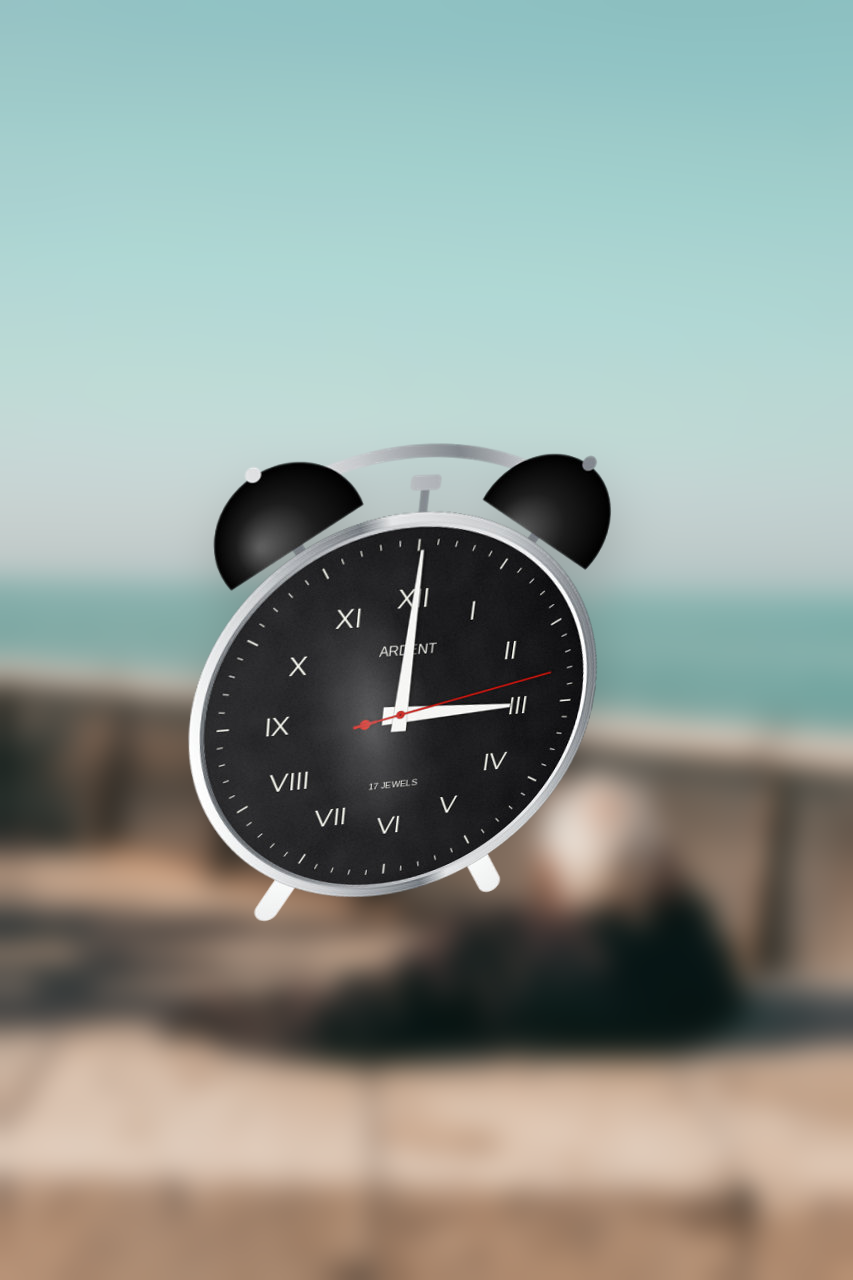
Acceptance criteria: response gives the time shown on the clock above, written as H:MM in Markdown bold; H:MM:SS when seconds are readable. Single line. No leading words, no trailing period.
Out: **3:00:13**
